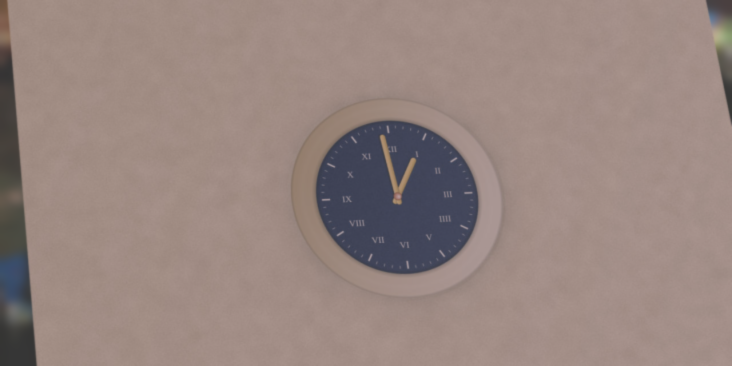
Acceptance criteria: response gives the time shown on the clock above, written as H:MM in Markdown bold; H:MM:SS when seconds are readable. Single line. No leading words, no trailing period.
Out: **12:59**
